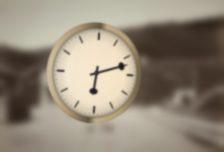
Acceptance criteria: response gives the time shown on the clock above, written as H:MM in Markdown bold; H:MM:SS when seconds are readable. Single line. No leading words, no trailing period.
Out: **6:12**
